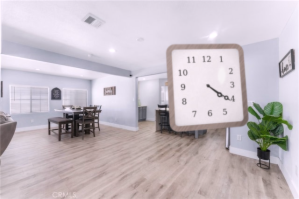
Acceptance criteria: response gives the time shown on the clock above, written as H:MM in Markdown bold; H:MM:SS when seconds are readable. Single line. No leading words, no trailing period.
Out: **4:21**
